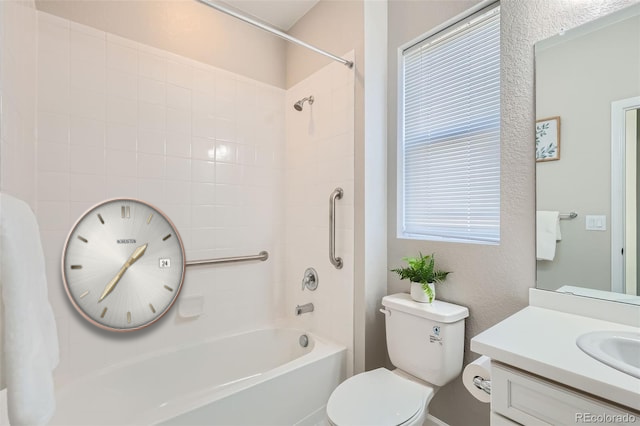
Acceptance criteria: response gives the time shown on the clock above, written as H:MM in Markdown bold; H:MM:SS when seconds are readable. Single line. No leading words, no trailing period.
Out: **1:37**
